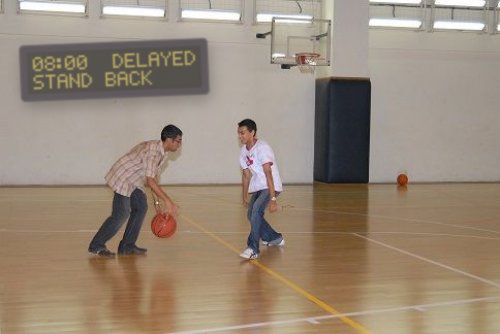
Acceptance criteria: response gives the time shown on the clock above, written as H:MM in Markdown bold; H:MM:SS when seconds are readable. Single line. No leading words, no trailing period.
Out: **8:00**
